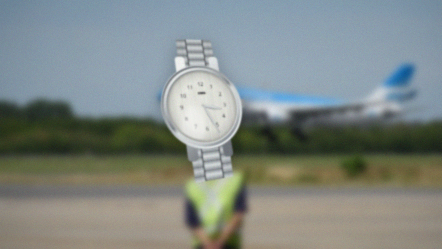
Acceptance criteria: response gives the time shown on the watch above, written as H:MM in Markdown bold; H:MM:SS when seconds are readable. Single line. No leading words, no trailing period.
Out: **3:26**
